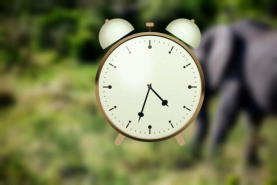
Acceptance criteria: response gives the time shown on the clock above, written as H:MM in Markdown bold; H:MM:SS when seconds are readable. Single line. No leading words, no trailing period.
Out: **4:33**
